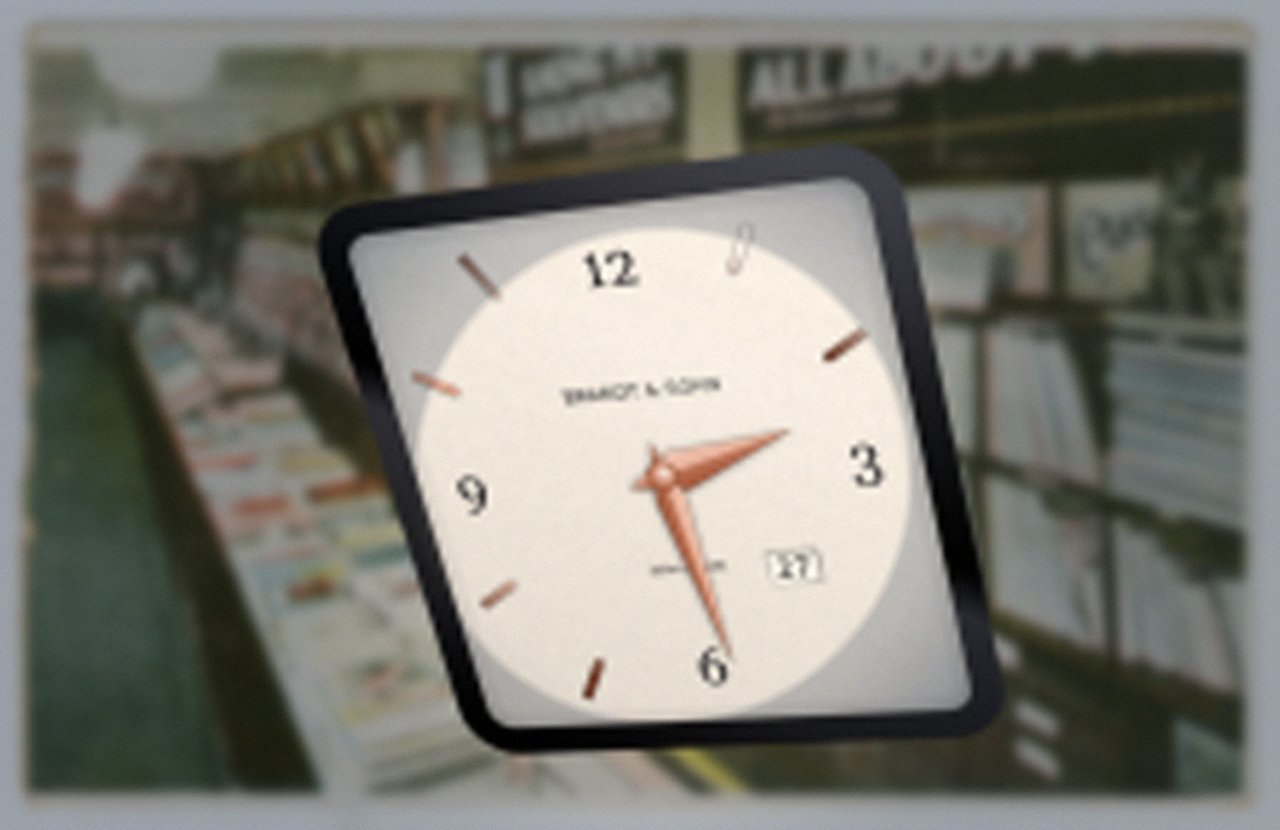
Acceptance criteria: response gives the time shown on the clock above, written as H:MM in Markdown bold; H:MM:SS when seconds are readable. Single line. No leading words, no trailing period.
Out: **2:29**
